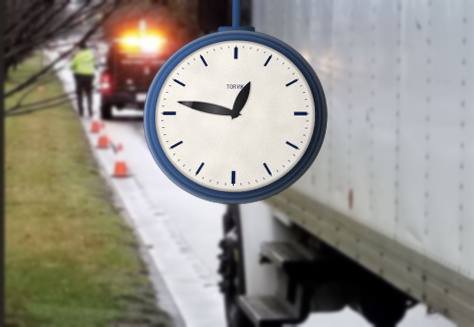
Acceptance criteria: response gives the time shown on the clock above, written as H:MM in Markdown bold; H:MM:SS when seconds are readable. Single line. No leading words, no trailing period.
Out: **12:47**
